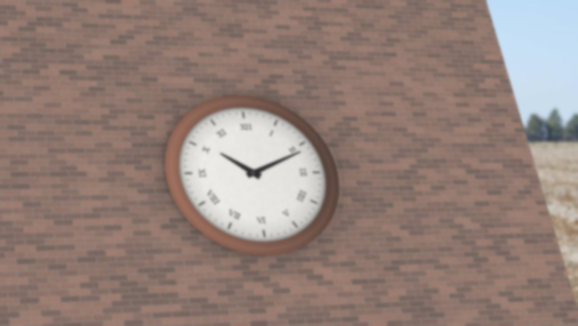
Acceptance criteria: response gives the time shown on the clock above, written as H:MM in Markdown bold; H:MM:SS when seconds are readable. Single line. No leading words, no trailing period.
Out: **10:11**
